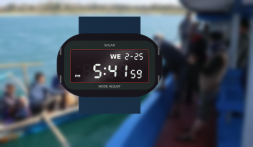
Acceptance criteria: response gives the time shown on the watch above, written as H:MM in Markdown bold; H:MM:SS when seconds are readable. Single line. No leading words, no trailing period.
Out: **5:41:59**
